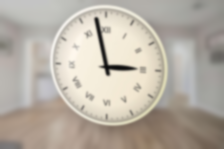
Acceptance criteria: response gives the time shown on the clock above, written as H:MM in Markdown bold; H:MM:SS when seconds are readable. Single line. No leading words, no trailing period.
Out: **2:58**
